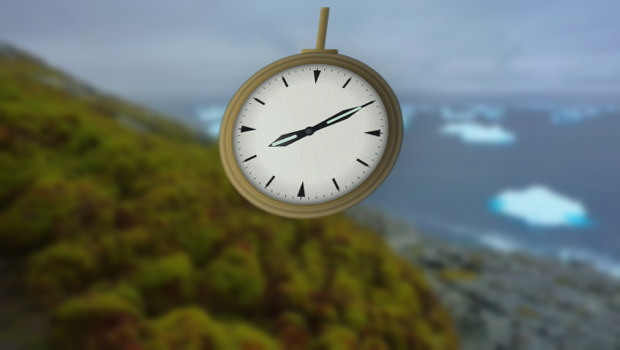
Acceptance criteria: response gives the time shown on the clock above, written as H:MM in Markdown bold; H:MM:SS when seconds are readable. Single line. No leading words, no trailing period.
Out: **8:10**
